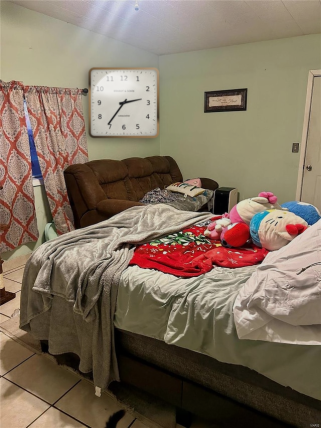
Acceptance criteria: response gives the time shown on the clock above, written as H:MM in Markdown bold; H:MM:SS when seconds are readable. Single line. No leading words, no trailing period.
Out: **2:36**
